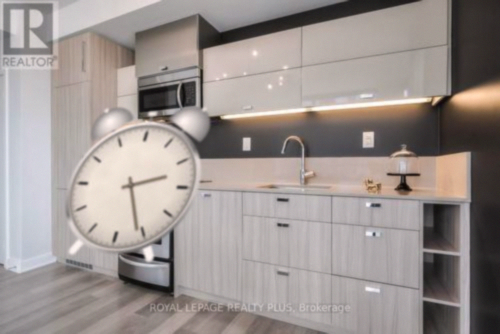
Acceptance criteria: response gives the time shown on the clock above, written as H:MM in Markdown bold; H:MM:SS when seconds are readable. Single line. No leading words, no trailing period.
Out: **2:26**
